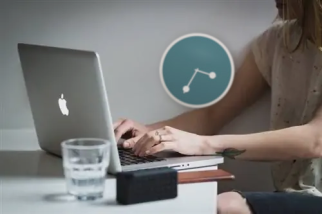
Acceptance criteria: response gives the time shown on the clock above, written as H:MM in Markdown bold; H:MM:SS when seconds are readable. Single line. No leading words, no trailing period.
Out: **3:35**
